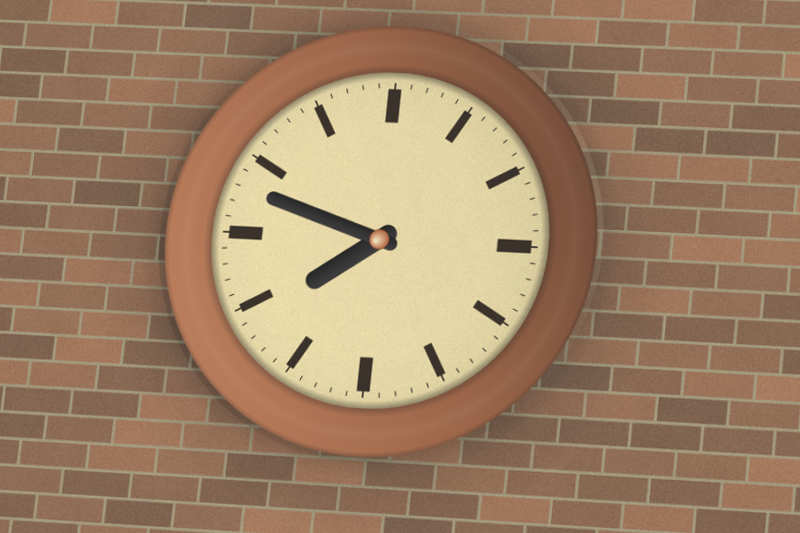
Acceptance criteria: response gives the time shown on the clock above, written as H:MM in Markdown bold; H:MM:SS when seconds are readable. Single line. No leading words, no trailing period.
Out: **7:48**
